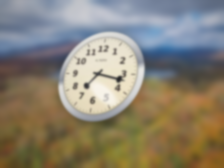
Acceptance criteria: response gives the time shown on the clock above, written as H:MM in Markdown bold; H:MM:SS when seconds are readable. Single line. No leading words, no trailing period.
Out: **7:17**
